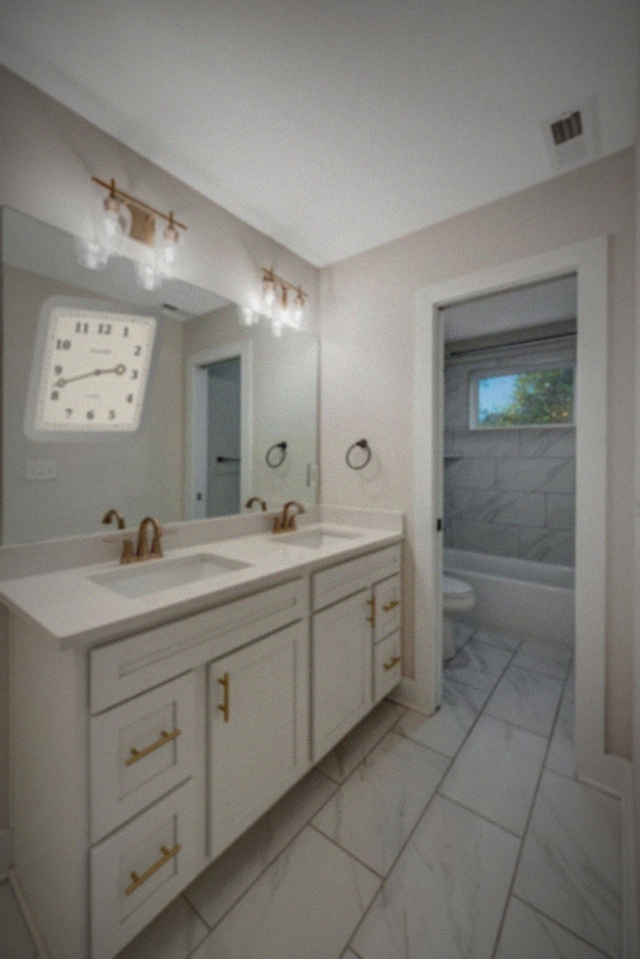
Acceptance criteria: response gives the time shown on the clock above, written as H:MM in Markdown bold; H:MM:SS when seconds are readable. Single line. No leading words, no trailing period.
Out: **2:42**
